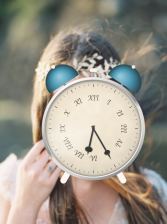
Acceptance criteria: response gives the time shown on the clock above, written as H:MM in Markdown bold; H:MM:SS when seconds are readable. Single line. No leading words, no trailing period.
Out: **6:25**
